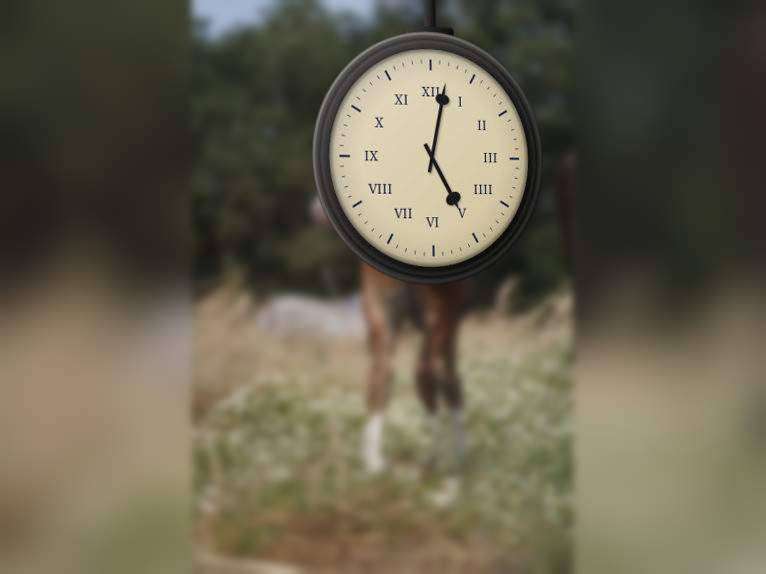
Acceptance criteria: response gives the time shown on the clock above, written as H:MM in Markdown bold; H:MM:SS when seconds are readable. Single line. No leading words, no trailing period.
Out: **5:02**
